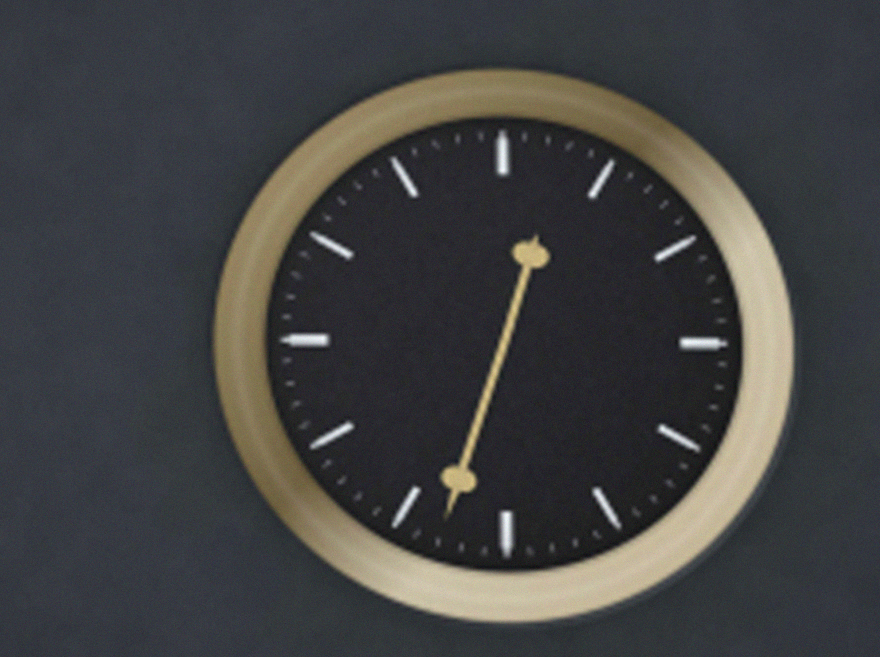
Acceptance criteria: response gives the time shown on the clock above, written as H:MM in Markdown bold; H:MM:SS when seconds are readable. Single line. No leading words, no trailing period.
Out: **12:33**
